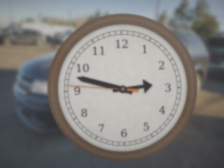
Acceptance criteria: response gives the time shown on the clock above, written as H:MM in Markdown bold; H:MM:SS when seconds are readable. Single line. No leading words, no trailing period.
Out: **2:47:46**
